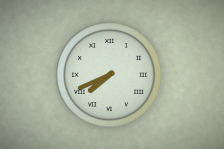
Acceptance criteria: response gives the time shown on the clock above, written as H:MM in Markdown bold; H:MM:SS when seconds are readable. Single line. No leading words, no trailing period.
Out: **7:41**
